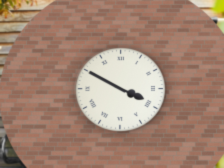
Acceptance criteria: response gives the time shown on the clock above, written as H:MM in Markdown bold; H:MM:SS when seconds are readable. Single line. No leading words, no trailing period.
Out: **3:50**
